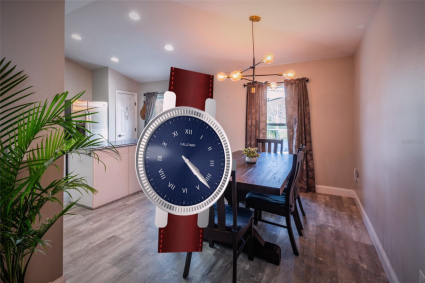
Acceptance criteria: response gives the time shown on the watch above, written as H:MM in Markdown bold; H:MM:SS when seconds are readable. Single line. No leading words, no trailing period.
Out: **4:22**
